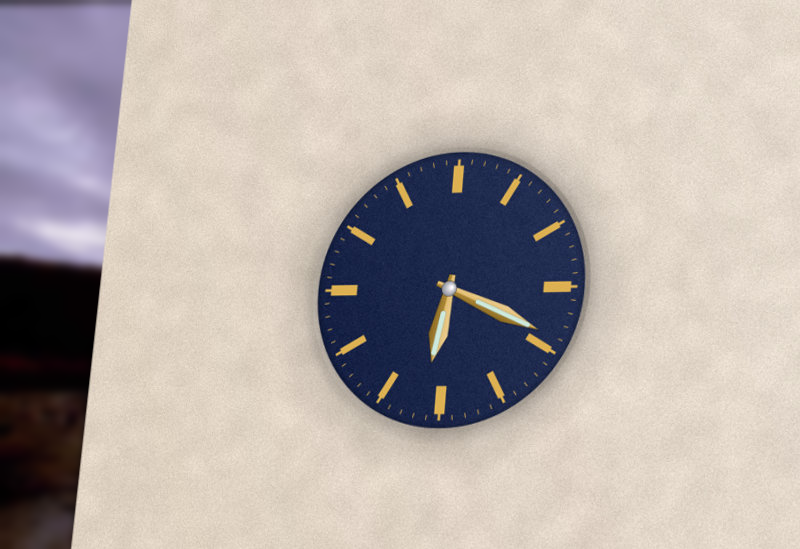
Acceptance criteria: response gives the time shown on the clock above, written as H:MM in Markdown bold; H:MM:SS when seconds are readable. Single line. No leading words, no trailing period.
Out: **6:19**
